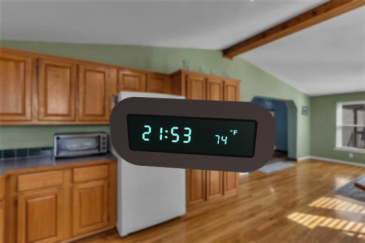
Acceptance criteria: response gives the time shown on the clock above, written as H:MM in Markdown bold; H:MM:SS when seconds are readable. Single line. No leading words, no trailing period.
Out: **21:53**
